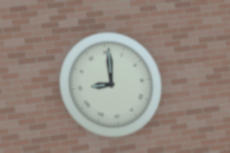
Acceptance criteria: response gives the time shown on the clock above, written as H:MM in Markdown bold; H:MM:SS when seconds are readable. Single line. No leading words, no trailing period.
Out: **9:01**
